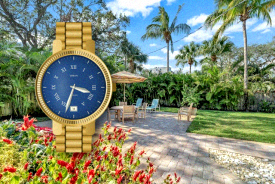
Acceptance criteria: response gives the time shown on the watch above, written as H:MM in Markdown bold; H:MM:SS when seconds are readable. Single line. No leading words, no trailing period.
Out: **3:33**
